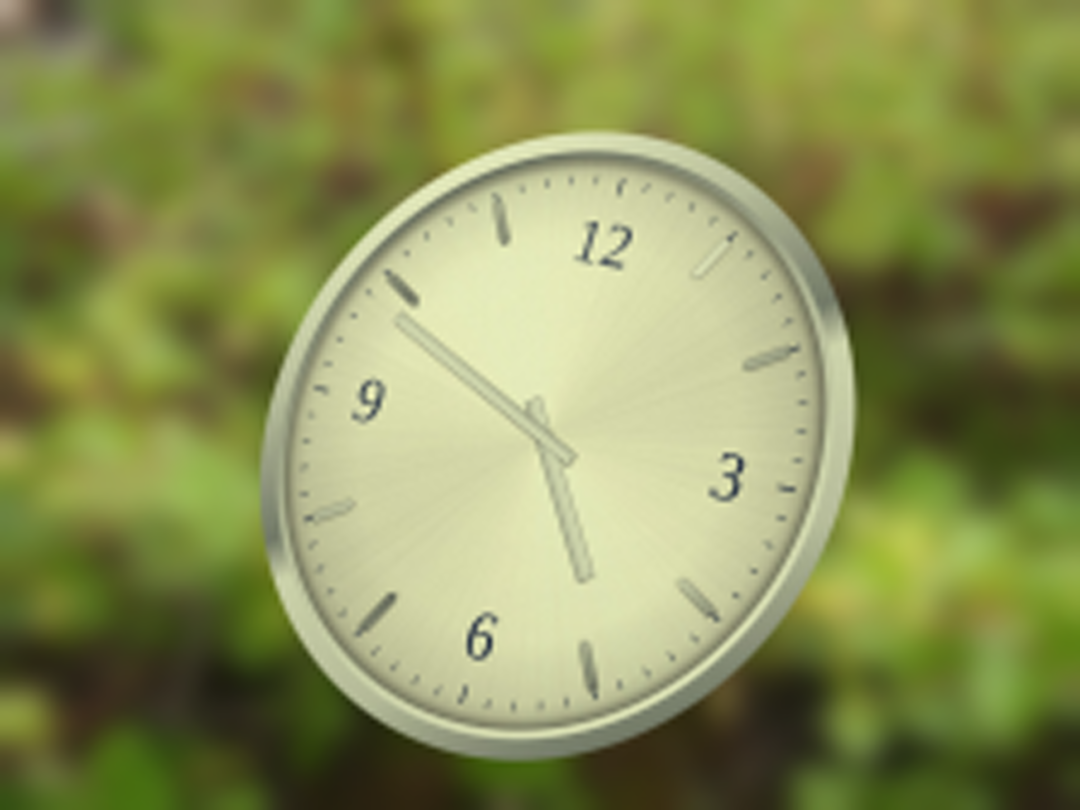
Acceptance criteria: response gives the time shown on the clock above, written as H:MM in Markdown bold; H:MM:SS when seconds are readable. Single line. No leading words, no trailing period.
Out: **4:49**
